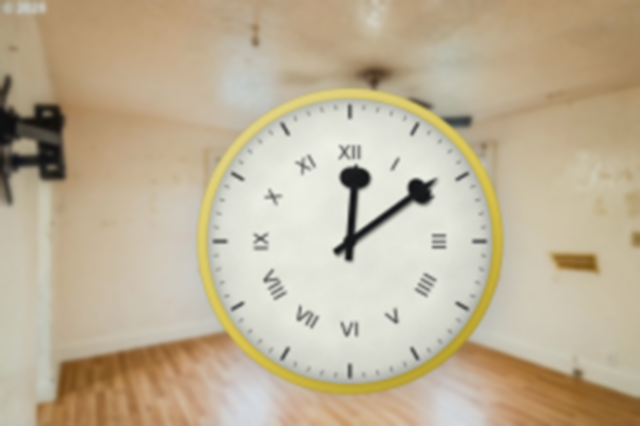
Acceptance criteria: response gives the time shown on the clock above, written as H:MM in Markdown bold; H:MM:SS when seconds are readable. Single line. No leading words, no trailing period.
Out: **12:09**
